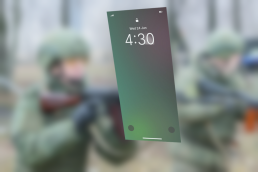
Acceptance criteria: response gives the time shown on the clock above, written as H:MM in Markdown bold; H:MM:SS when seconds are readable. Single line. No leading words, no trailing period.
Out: **4:30**
